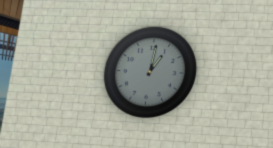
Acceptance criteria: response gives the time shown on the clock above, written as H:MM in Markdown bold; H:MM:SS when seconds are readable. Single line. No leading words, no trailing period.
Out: **1:01**
